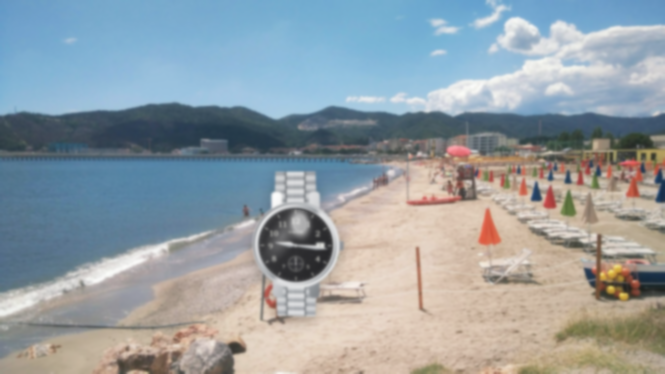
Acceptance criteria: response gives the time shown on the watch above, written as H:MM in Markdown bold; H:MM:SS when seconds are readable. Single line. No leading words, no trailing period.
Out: **9:16**
